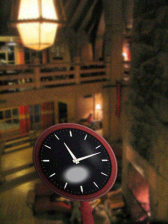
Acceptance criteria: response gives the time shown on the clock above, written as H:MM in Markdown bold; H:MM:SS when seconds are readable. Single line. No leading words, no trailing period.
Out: **11:12**
